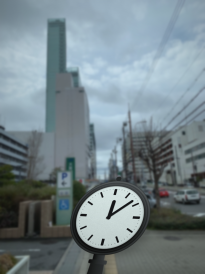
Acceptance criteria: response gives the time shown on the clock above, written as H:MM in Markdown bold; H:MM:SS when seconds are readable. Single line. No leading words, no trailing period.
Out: **12:08**
